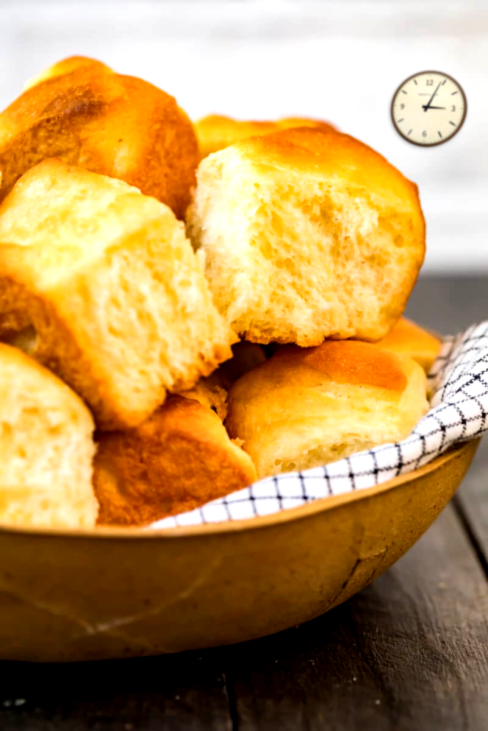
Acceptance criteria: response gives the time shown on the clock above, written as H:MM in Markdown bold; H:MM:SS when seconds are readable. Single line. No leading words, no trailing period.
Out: **3:04**
